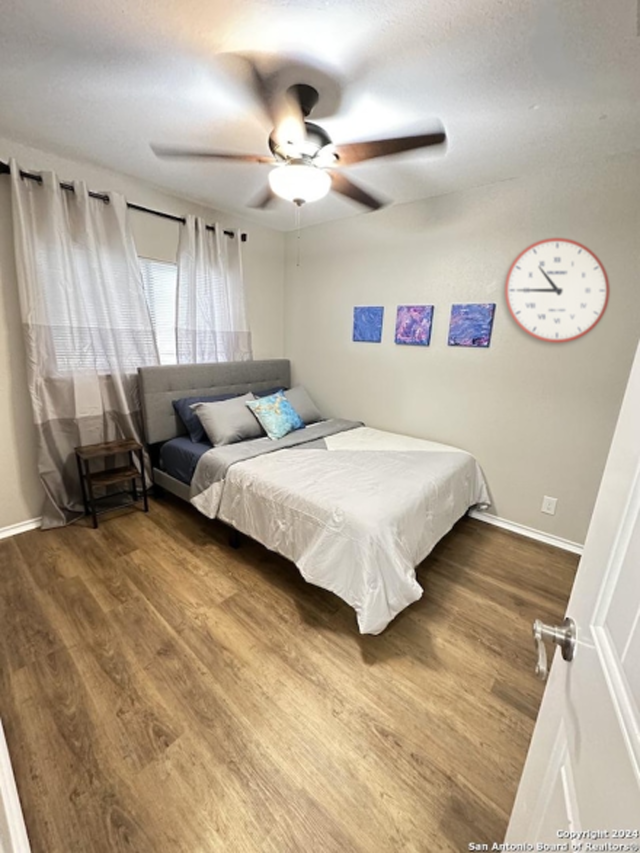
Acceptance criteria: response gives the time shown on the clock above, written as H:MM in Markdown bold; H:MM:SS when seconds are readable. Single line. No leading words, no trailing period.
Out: **10:45**
